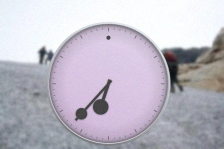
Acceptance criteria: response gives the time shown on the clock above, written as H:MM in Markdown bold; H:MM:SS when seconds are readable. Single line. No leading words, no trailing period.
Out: **6:37**
